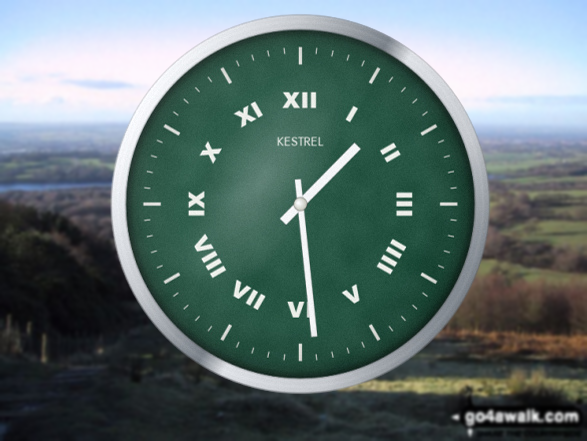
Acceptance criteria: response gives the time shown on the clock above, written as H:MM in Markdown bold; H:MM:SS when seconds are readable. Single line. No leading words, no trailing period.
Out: **1:29**
